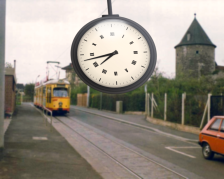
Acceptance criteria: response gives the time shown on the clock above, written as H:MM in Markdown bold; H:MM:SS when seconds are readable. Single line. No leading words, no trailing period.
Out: **7:43**
